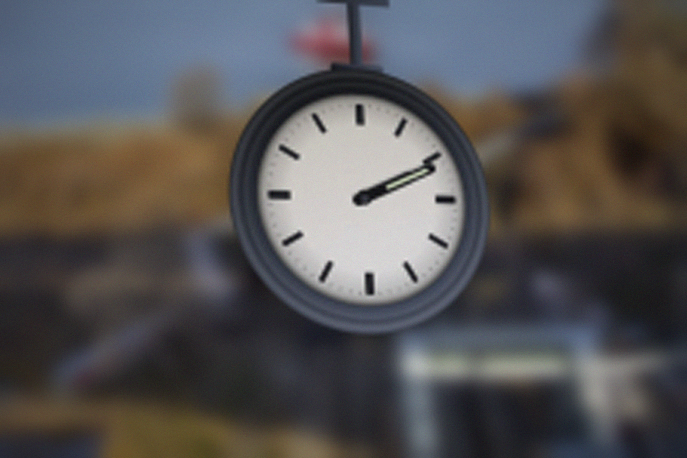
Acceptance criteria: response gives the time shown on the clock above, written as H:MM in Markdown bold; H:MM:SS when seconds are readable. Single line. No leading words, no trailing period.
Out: **2:11**
